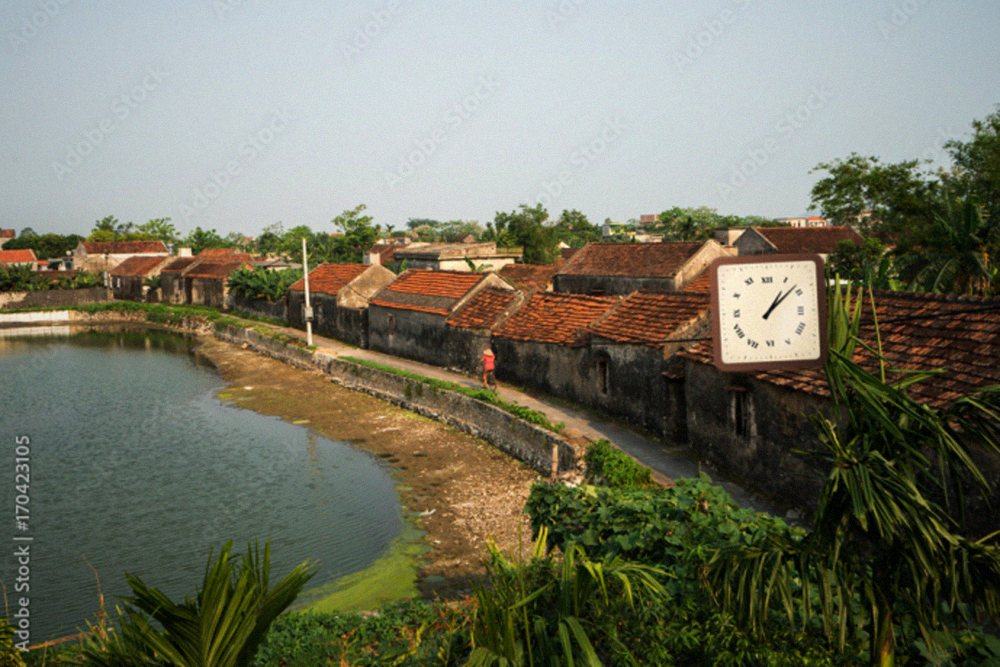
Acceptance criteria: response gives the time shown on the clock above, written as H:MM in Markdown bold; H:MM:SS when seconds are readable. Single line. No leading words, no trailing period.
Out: **1:08**
